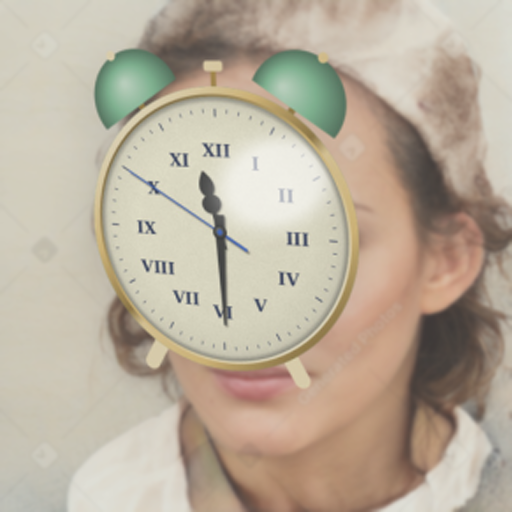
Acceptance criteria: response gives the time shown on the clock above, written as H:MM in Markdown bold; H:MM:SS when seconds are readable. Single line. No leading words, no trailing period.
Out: **11:29:50**
